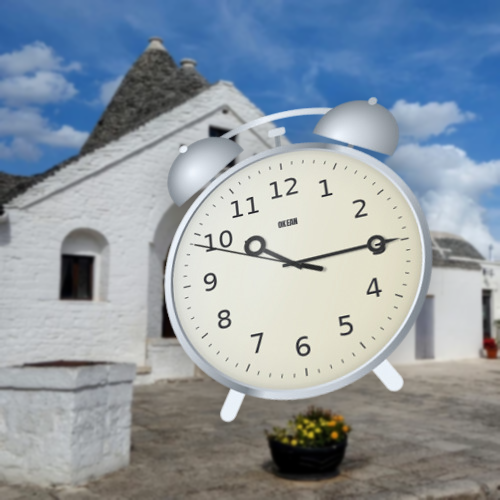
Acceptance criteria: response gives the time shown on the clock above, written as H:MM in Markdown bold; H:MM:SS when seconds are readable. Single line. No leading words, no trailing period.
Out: **10:14:49**
